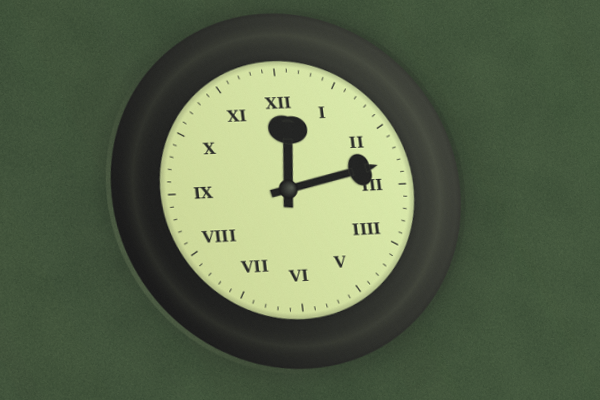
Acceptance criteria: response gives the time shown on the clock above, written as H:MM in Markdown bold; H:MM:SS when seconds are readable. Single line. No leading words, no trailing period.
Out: **12:13**
